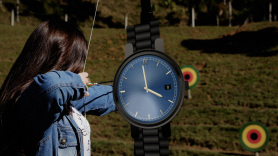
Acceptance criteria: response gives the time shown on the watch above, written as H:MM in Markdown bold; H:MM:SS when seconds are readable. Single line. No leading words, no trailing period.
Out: **3:59**
